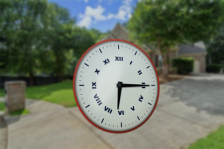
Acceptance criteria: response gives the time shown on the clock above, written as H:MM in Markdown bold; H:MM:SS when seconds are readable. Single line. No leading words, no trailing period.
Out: **6:15**
